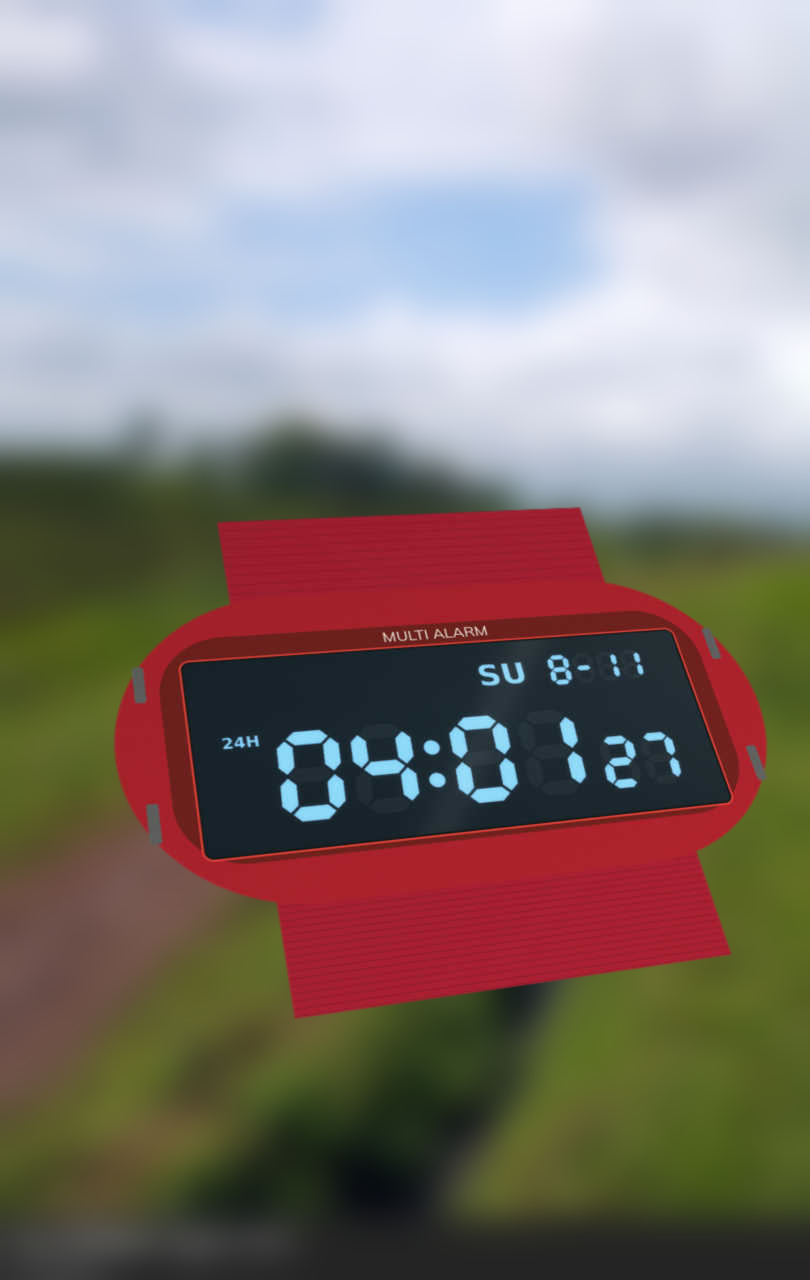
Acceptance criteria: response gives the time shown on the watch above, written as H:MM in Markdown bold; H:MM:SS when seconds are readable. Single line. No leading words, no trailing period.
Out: **4:01:27**
